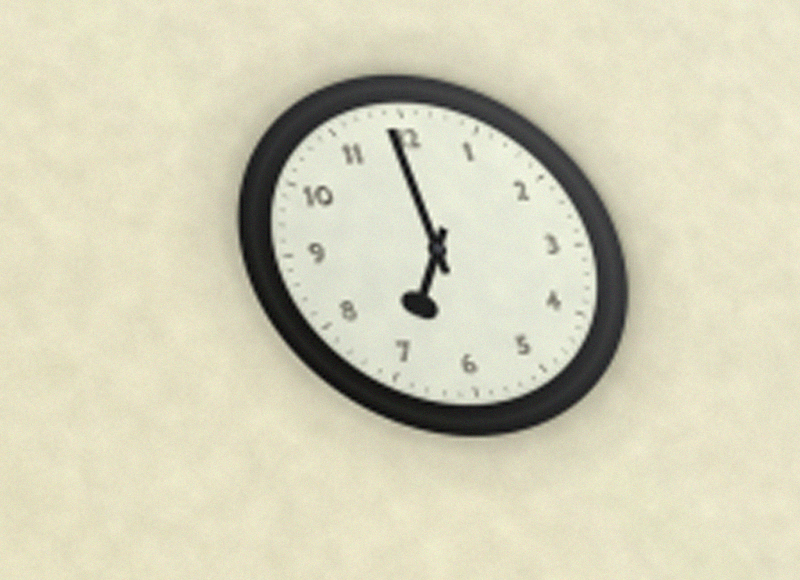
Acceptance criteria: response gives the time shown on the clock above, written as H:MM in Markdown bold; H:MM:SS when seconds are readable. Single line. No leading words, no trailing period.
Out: **6:59**
